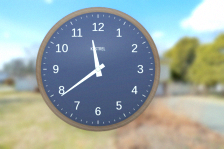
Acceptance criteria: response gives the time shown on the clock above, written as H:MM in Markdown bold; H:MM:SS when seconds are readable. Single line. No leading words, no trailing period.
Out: **11:39**
